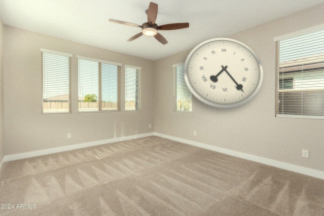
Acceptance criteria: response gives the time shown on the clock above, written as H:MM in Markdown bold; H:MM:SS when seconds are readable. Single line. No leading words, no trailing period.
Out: **7:24**
